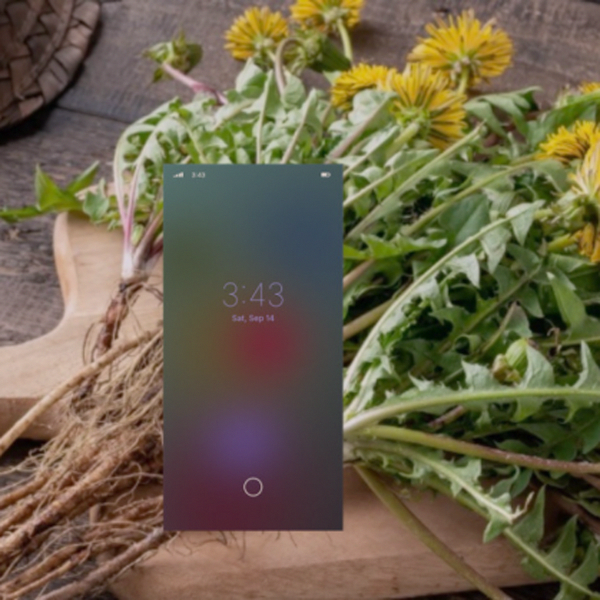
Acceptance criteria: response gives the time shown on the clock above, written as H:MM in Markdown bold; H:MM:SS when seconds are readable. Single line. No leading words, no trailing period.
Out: **3:43**
